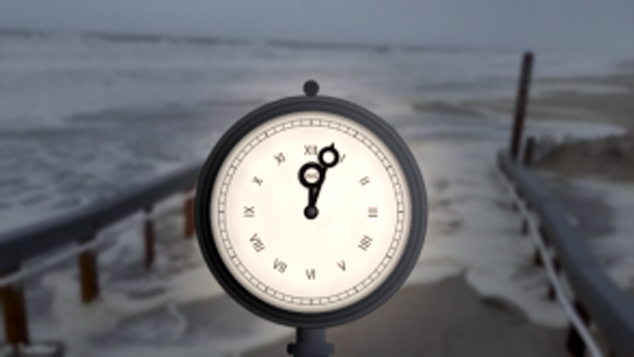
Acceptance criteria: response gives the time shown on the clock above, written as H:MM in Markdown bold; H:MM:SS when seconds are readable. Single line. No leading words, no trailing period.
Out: **12:03**
